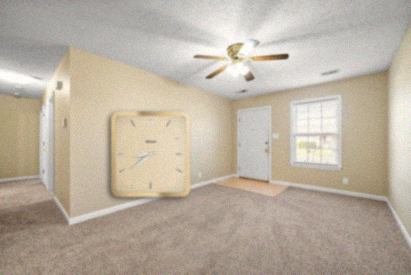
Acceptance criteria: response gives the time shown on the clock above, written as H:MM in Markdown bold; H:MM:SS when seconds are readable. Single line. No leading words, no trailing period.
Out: **8:39**
